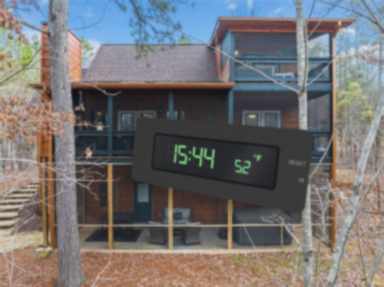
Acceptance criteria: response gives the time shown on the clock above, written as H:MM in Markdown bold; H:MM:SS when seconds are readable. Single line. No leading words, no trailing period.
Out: **15:44**
